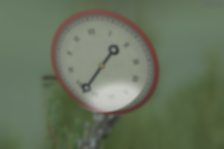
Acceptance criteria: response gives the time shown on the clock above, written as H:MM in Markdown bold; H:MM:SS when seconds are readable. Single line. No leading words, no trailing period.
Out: **1:38**
